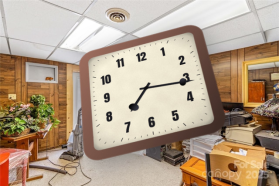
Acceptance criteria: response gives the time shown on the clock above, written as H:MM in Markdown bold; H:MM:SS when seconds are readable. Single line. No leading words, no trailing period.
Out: **7:16**
